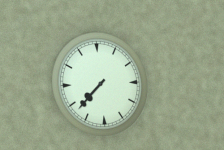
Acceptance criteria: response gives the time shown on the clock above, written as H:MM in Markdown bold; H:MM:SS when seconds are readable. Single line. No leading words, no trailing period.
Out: **7:38**
